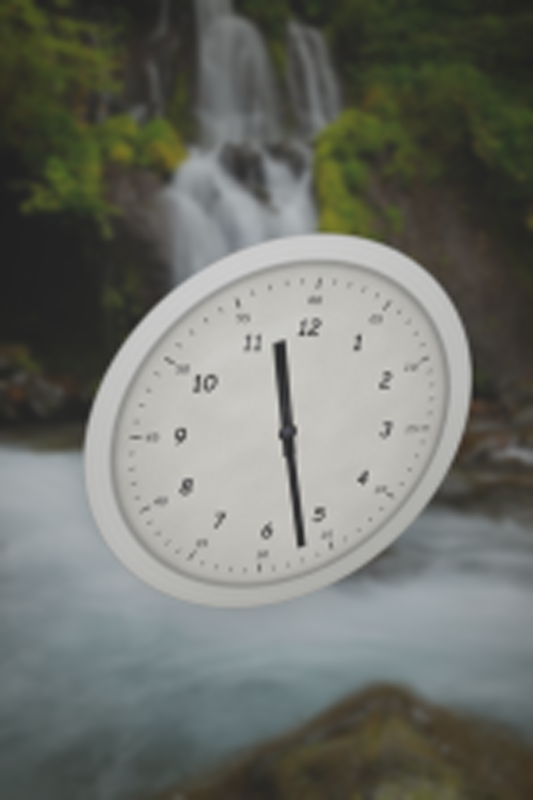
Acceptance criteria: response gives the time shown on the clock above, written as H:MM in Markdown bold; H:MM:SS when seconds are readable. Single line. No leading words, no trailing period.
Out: **11:27**
